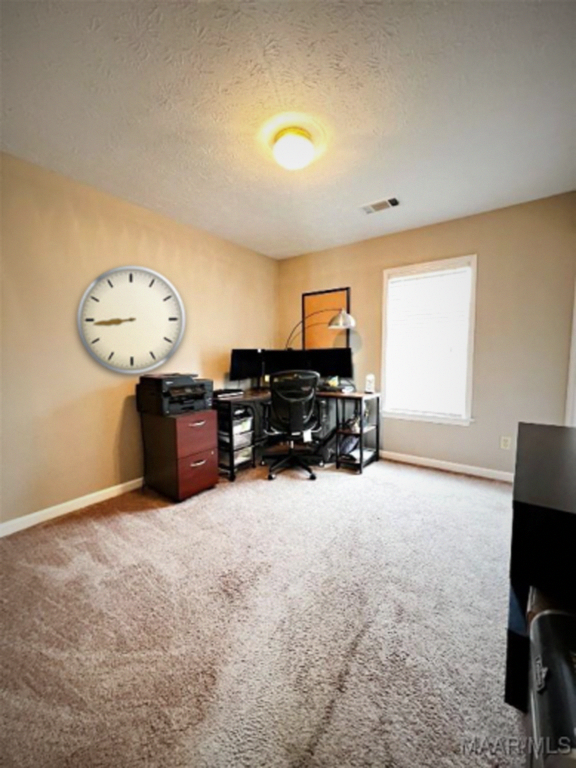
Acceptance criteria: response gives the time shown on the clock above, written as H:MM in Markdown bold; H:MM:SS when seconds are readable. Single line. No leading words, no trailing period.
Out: **8:44**
